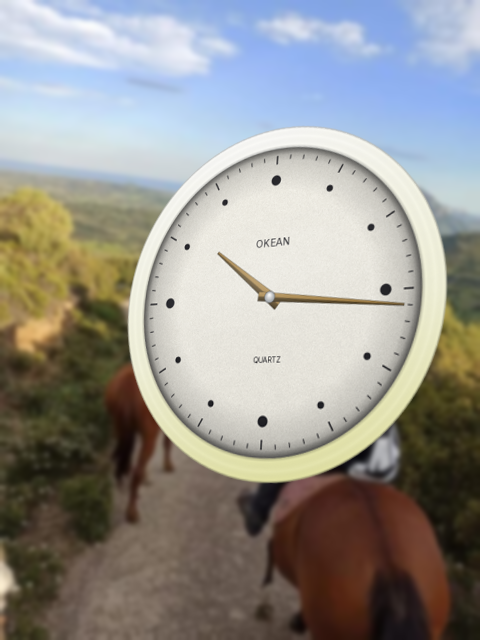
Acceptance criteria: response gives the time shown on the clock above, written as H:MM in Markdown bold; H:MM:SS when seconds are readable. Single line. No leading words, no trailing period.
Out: **10:16**
